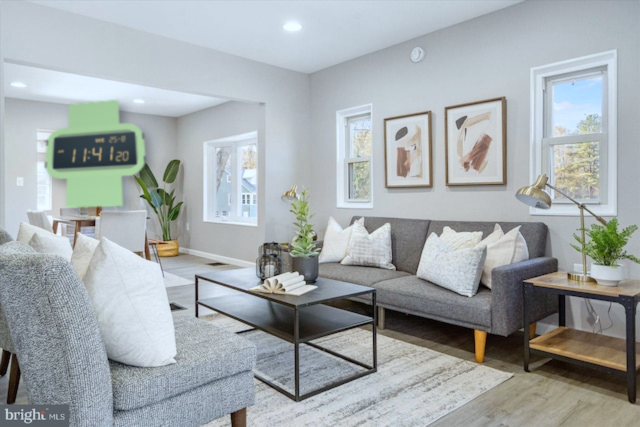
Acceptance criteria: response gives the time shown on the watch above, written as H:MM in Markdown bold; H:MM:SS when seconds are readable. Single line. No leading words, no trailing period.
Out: **11:41**
